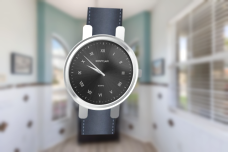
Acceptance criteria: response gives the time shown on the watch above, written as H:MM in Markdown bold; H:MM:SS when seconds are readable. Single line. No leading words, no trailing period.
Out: **9:52**
